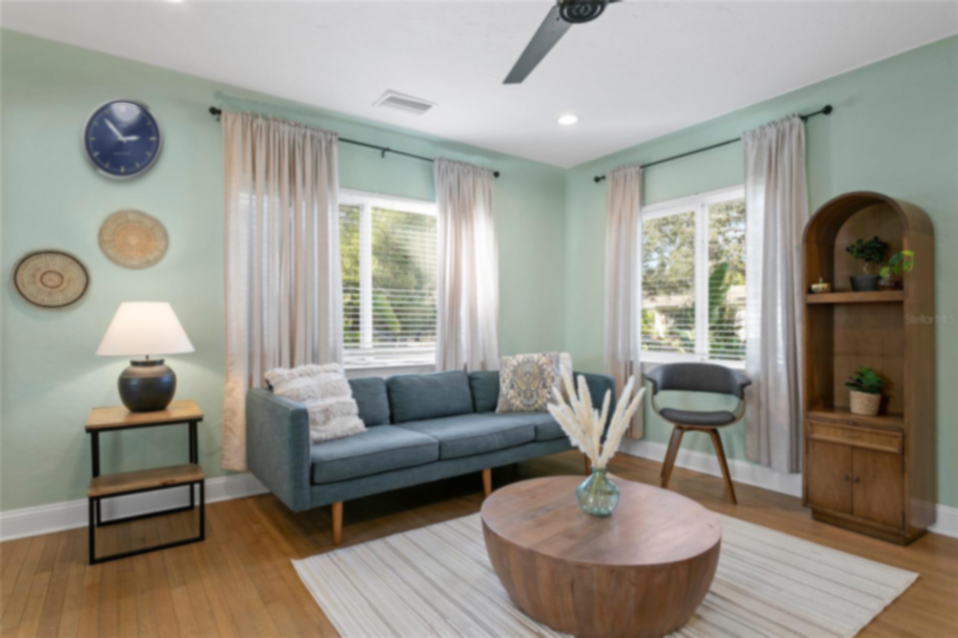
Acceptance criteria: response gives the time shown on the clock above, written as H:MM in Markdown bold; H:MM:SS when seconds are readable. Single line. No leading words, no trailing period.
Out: **2:53**
